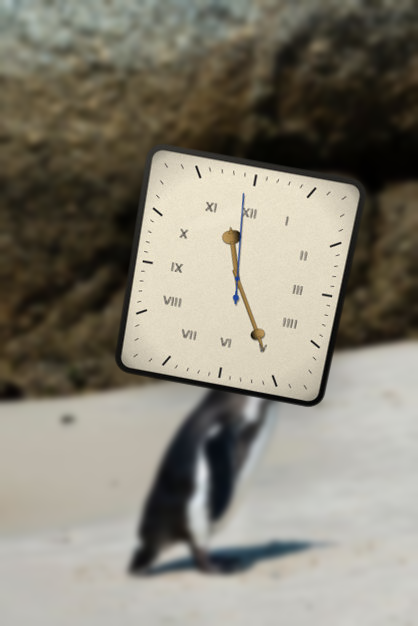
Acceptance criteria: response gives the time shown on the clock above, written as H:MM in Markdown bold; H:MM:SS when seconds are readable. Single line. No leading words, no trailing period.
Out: **11:24:59**
